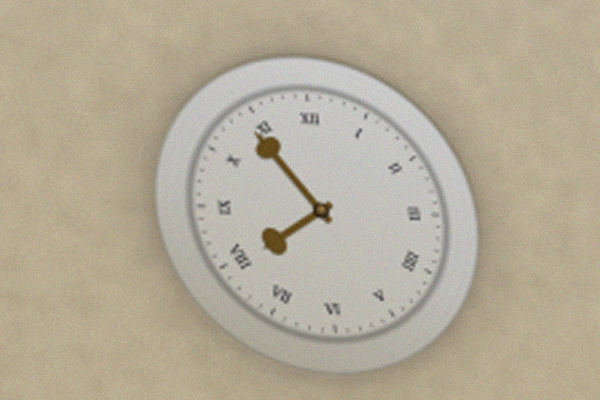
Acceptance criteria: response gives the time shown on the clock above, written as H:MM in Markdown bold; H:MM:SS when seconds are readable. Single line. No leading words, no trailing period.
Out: **7:54**
